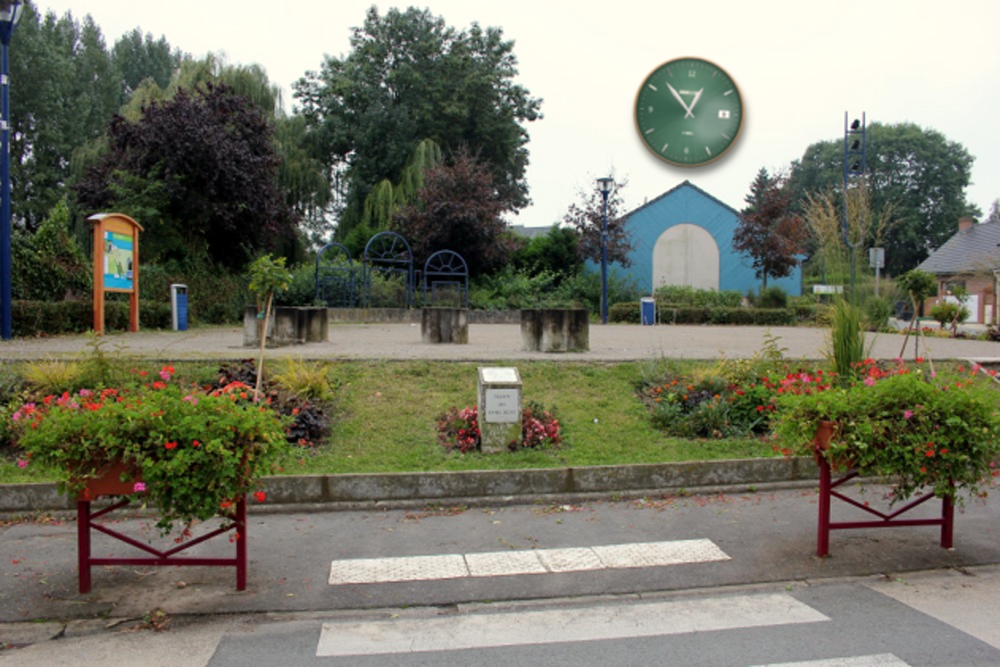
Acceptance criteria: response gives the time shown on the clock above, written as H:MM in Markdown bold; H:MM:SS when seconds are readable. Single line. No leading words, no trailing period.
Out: **12:53**
